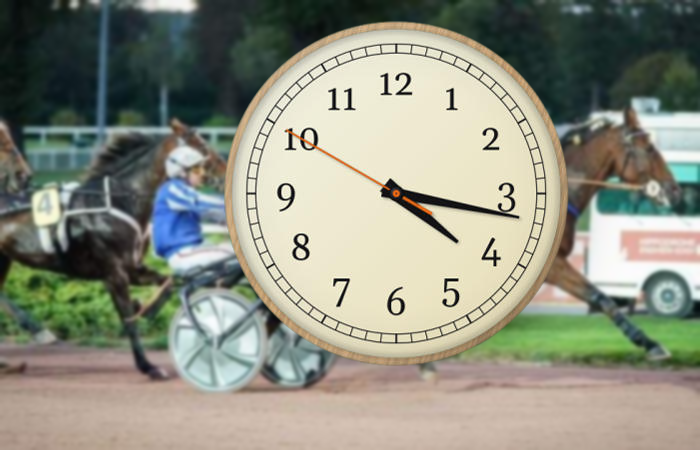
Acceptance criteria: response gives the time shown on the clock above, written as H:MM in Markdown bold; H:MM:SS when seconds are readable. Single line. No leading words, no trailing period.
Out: **4:16:50**
